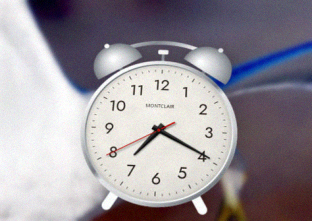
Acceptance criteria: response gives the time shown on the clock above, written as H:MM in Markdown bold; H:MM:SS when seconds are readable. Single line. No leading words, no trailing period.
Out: **7:19:40**
